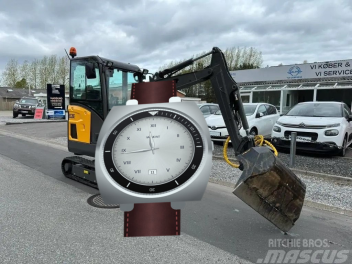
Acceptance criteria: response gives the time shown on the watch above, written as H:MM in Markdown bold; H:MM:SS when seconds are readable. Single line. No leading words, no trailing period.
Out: **11:44**
